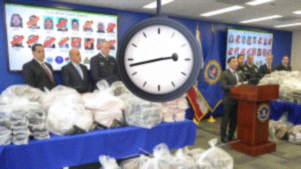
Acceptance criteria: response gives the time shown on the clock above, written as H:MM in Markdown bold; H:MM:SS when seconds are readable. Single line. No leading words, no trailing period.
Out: **2:43**
